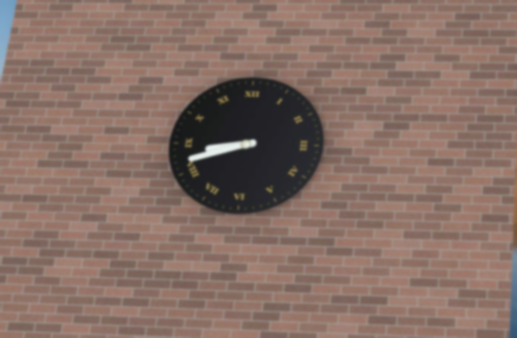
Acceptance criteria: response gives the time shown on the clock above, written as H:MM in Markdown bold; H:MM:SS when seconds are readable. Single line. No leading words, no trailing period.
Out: **8:42**
